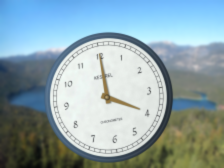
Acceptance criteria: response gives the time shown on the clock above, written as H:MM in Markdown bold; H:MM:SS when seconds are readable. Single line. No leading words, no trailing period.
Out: **4:00**
